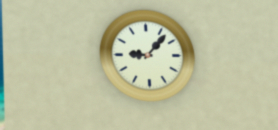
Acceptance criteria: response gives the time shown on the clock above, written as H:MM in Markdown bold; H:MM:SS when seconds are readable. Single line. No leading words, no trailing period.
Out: **9:07**
